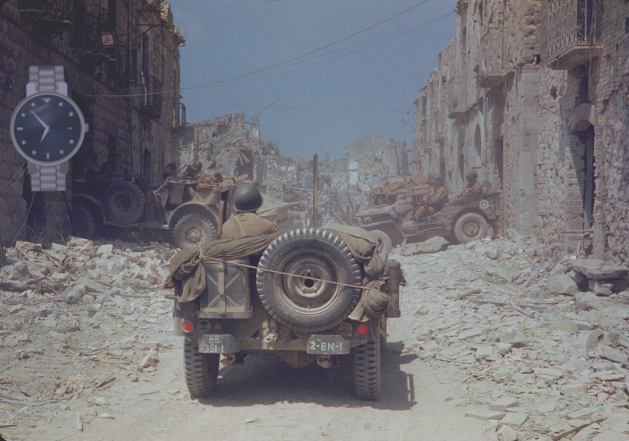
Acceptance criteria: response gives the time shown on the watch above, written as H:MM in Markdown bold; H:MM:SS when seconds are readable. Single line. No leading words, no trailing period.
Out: **6:53**
